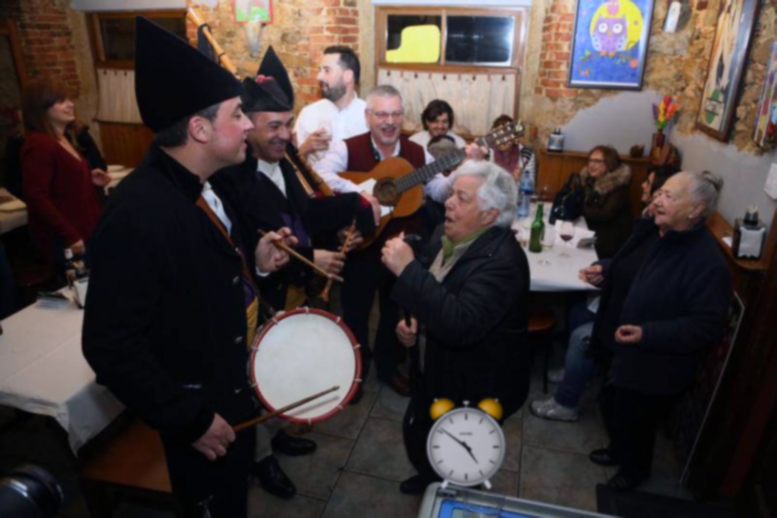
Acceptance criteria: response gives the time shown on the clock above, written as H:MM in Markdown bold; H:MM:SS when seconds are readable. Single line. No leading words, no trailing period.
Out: **4:51**
